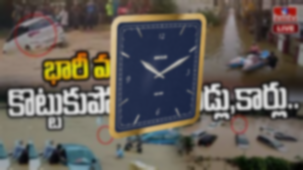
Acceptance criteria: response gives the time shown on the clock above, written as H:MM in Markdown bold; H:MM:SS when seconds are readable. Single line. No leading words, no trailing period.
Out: **10:11**
